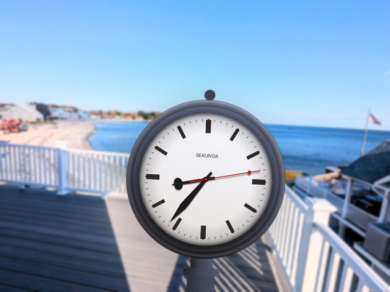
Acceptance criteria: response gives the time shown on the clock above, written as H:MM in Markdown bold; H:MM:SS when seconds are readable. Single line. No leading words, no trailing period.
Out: **8:36:13**
